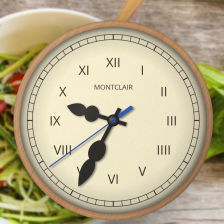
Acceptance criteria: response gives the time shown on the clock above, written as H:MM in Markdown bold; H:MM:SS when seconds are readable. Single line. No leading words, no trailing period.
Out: **9:34:39**
